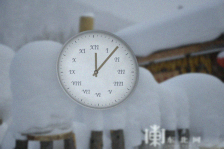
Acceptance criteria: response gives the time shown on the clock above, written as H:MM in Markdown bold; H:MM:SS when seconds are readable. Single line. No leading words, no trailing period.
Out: **12:07**
